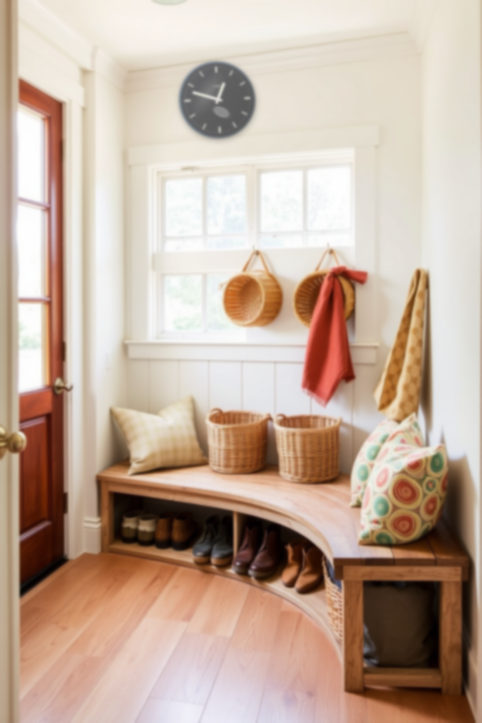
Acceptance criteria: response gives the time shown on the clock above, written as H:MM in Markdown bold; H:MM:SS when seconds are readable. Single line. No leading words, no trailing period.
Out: **12:48**
